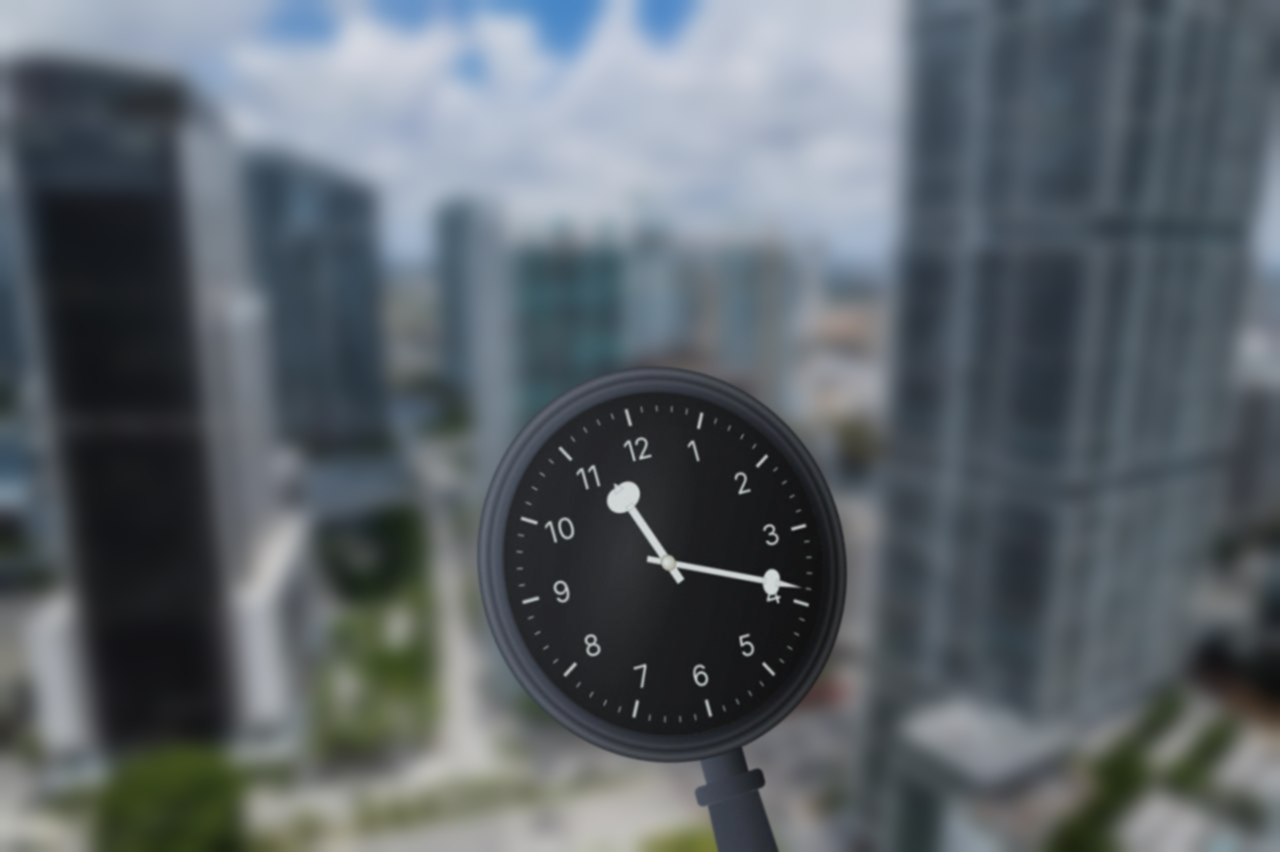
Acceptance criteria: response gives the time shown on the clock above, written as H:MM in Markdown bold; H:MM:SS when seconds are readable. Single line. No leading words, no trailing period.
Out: **11:19**
